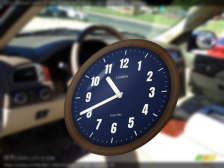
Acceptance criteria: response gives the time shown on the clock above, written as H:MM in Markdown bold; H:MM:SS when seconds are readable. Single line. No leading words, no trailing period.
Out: **10:41**
